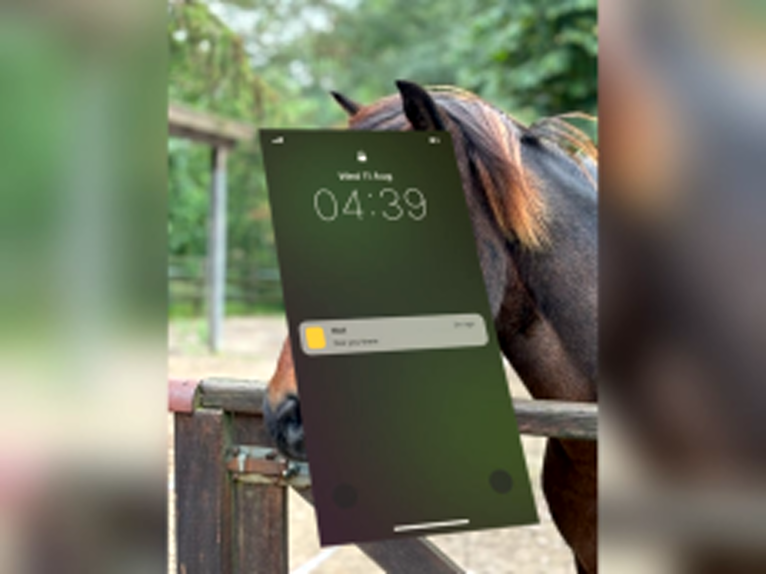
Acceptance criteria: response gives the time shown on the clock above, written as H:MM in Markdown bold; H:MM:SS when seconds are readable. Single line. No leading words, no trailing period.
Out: **4:39**
